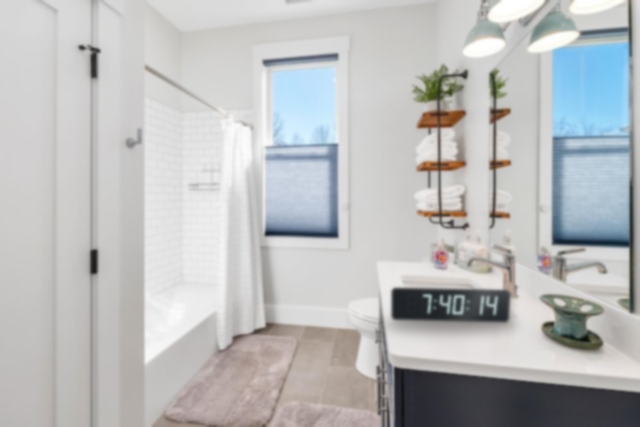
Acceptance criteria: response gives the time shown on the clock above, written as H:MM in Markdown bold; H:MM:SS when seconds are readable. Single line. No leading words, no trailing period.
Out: **7:40:14**
